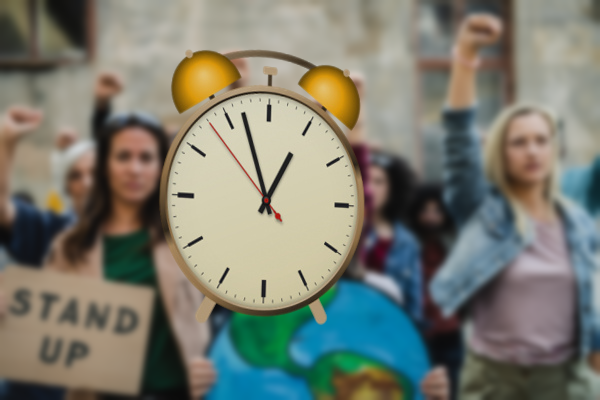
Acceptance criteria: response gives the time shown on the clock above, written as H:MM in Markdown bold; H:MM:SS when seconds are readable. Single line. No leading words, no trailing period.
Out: **12:56:53**
